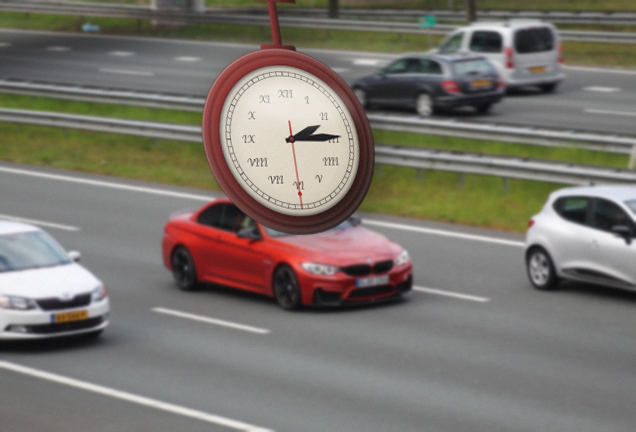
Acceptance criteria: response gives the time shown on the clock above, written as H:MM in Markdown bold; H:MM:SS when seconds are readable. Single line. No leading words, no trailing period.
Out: **2:14:30**
